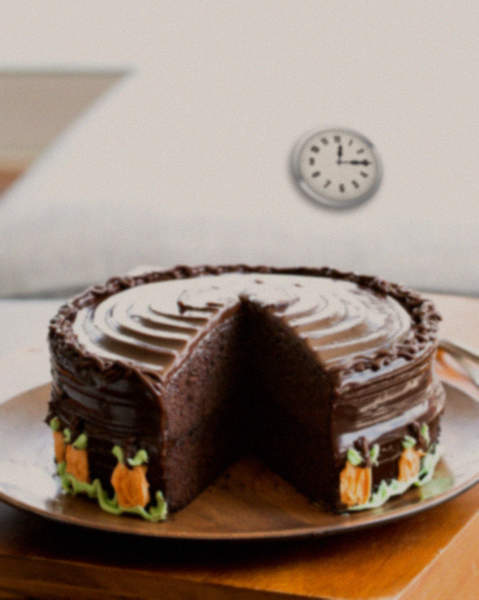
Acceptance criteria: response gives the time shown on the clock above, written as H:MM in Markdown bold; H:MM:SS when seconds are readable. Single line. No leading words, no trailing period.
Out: **12:15**
